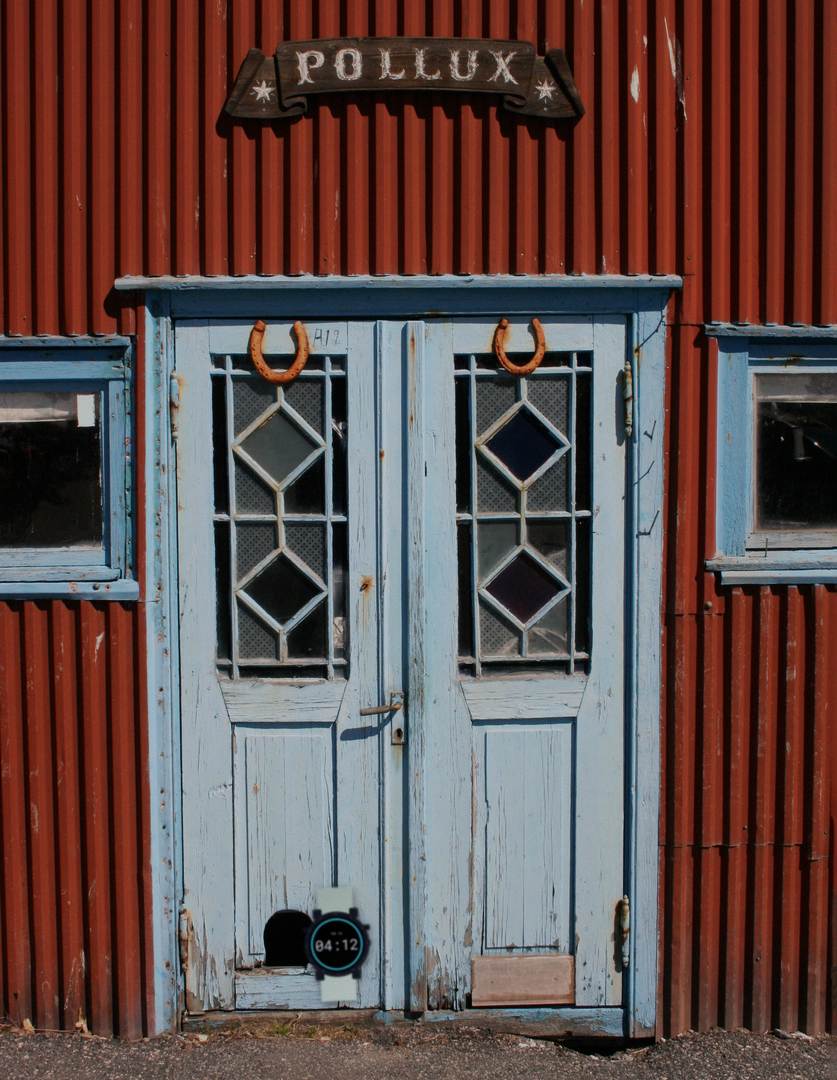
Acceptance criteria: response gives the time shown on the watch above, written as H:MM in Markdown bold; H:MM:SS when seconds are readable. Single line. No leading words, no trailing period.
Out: **4:12**
